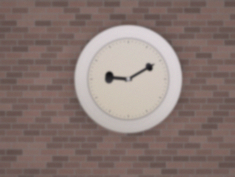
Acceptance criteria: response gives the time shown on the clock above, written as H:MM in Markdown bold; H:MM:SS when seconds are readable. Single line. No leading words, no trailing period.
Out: **9:10**
